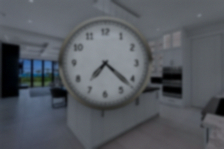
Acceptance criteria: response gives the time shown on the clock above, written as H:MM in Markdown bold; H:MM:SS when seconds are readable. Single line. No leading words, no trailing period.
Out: **7:22**
